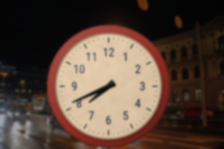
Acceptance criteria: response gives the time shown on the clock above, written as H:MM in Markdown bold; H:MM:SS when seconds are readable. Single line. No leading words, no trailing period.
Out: **7:41**
